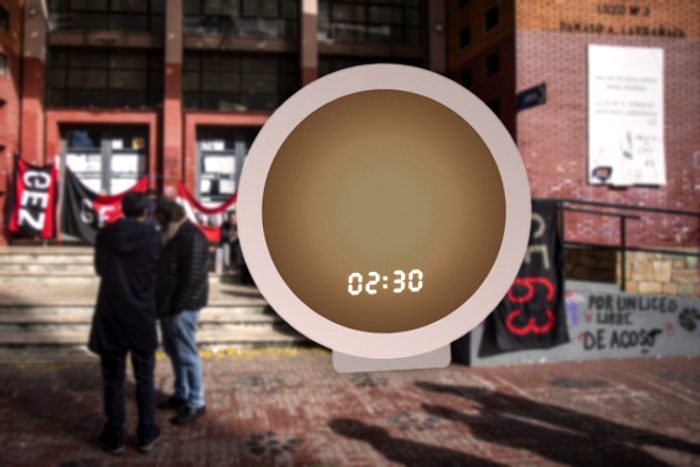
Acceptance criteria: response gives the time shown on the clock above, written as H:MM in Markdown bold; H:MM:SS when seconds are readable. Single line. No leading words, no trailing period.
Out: **2:30**
